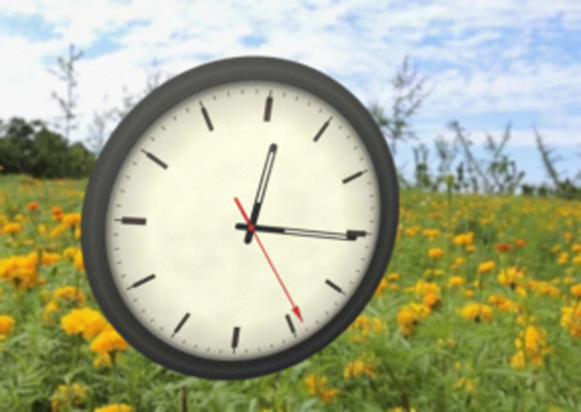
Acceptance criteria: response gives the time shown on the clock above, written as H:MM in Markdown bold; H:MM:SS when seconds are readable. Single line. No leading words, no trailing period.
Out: **12:15:24**
